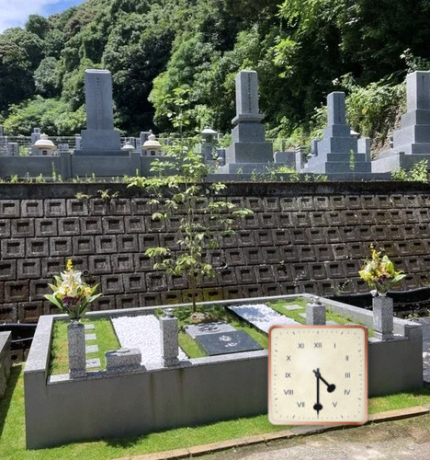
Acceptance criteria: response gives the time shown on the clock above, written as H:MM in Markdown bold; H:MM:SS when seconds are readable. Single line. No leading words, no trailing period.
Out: **4:30**
